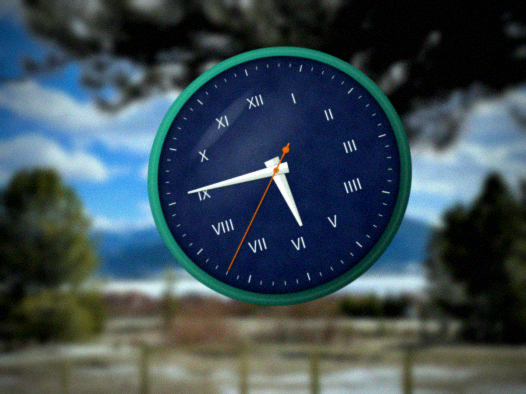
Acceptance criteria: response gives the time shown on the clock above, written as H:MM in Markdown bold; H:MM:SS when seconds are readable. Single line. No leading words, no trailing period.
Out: **5:45:37**
